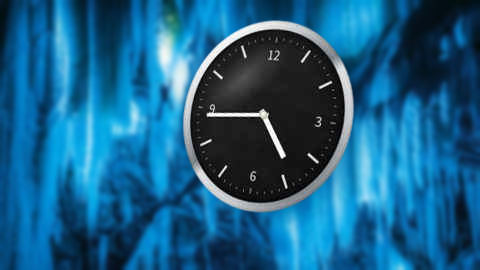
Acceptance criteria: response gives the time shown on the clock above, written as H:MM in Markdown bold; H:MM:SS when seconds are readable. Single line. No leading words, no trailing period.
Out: **4:44**
